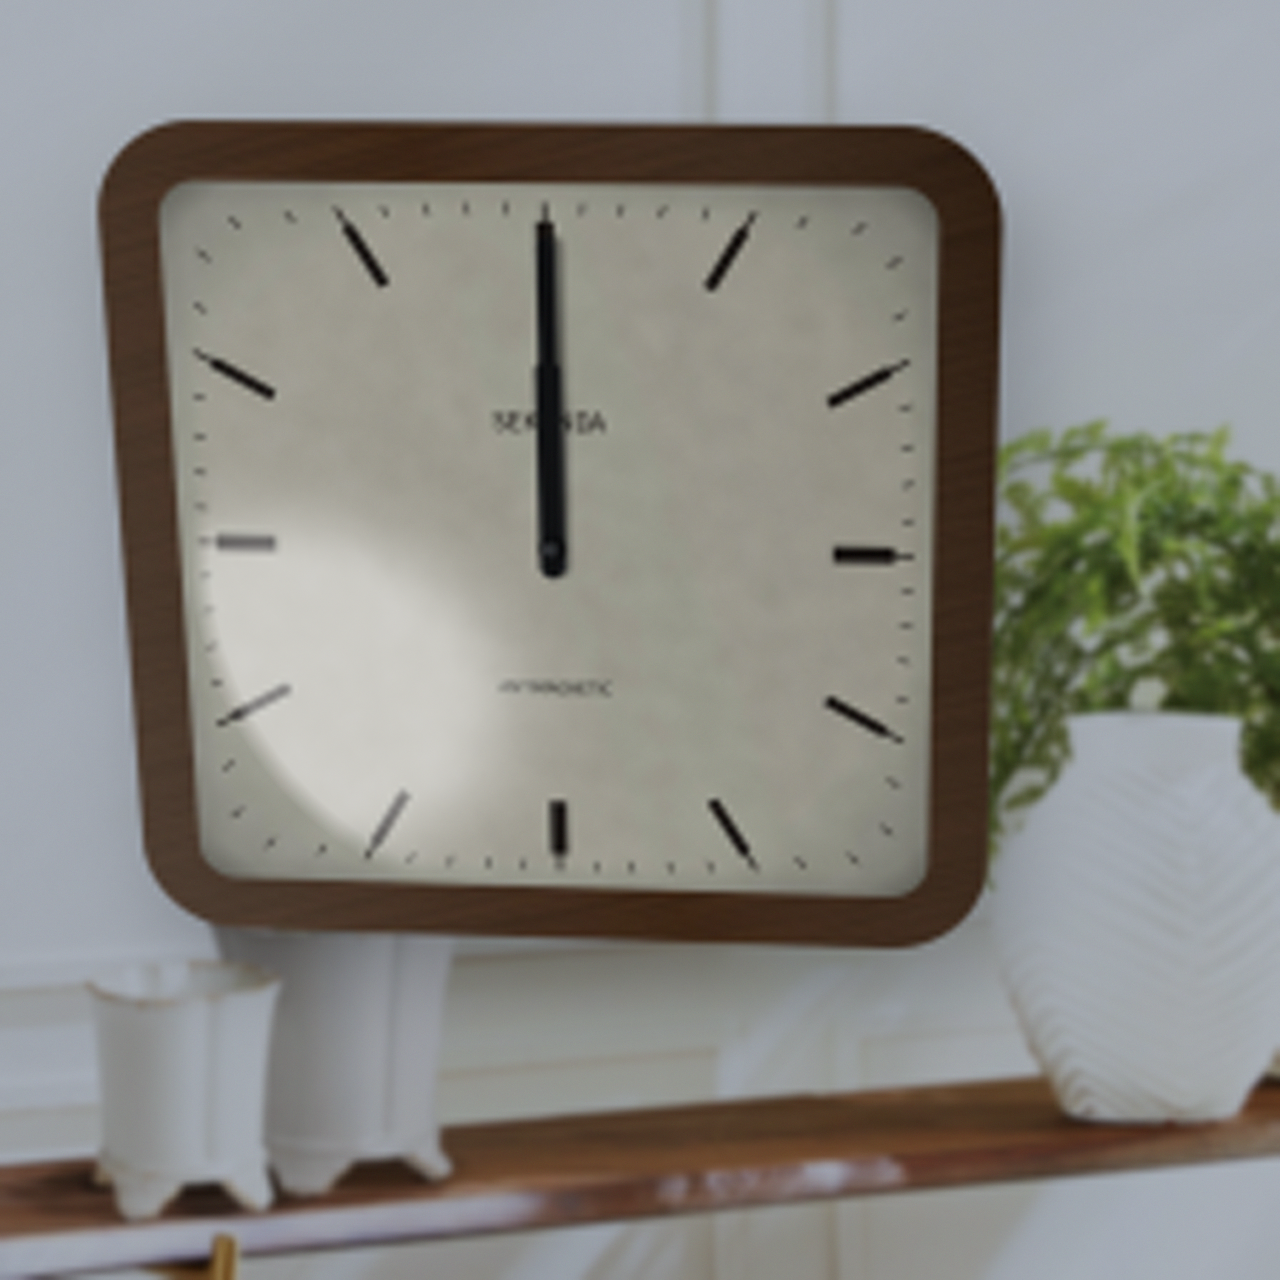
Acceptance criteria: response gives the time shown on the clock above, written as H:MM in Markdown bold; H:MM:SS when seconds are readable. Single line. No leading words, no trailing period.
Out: **12:00**
